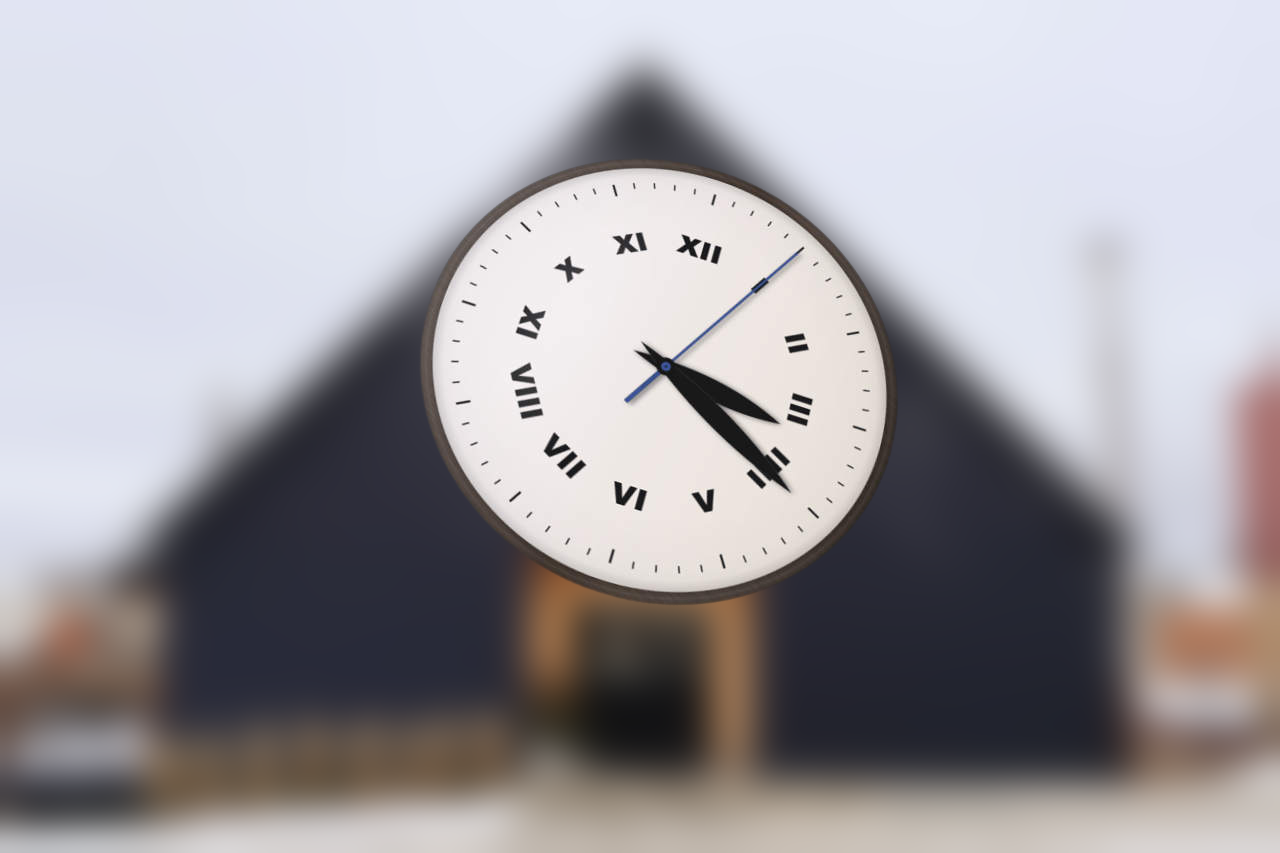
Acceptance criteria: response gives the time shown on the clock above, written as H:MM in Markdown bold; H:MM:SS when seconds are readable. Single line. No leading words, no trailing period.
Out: **3:20:05**
